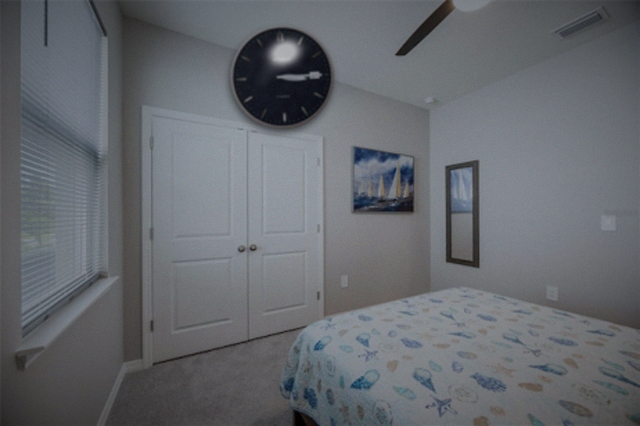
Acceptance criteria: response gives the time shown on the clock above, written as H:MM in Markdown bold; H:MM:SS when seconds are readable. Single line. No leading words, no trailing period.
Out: **3:15**
